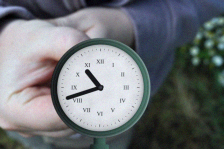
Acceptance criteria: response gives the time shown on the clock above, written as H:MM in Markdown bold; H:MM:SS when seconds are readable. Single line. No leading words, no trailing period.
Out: **10:42**
